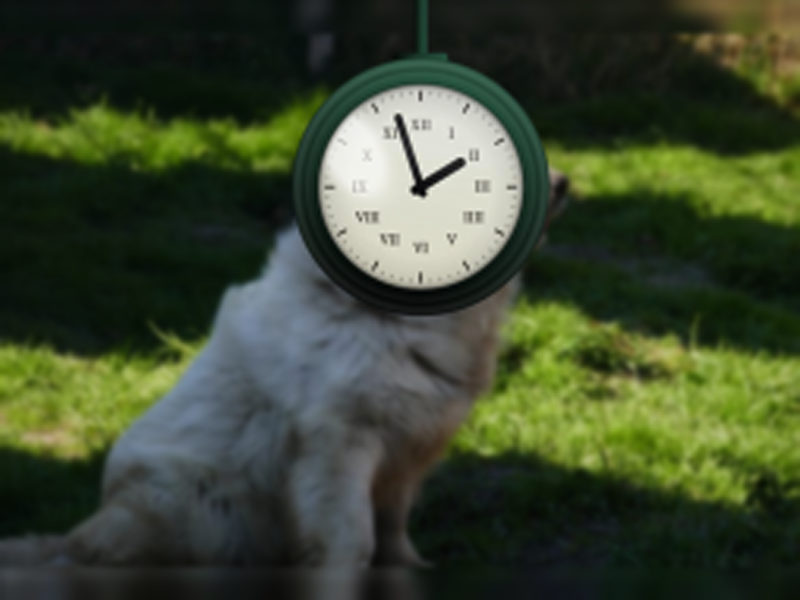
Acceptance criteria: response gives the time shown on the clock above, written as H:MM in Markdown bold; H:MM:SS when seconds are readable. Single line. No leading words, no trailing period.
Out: **1:57**
